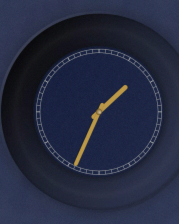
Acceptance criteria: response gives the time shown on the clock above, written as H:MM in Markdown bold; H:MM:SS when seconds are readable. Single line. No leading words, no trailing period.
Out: **1:34**
